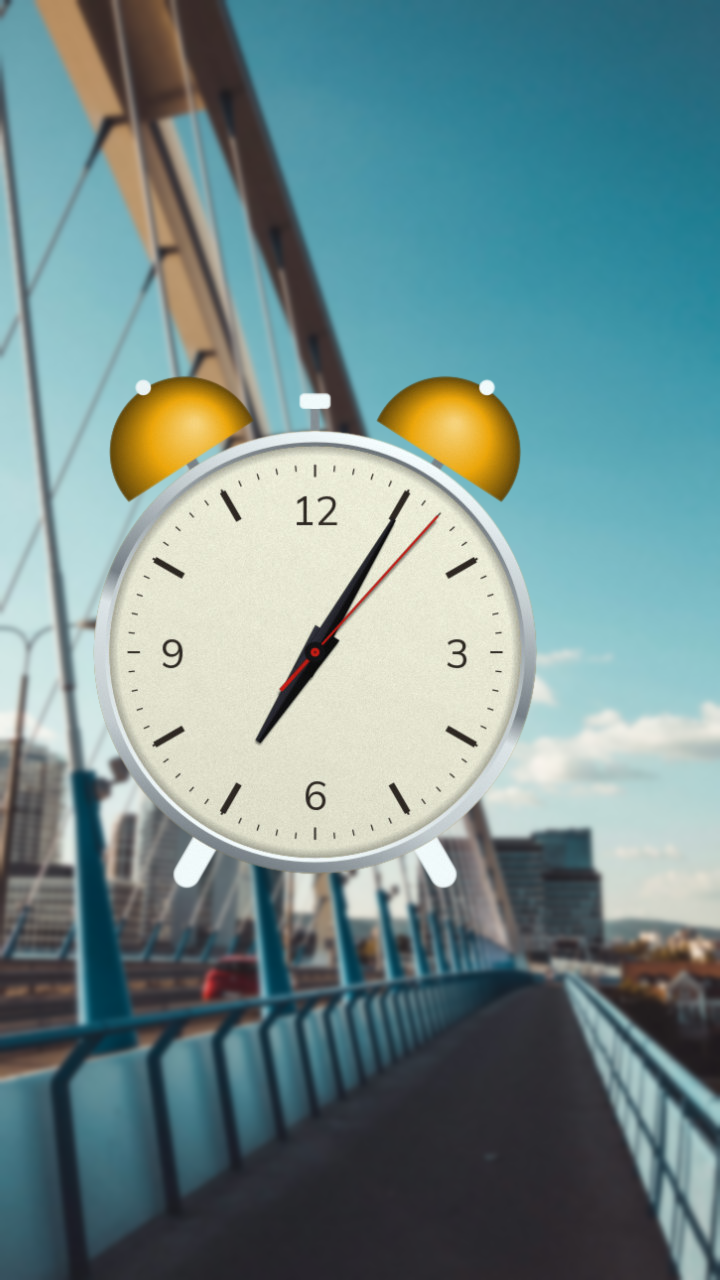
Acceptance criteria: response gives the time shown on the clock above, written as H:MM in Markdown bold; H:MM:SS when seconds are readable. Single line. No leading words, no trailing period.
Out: **7:05:07**
